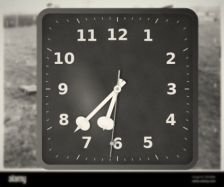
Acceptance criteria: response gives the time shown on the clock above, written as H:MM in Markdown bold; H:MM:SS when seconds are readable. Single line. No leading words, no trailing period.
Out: **6:37:31**
